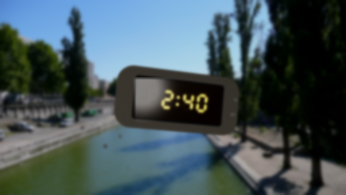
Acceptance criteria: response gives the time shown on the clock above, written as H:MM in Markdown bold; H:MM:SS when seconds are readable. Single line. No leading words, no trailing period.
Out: **2:40**
